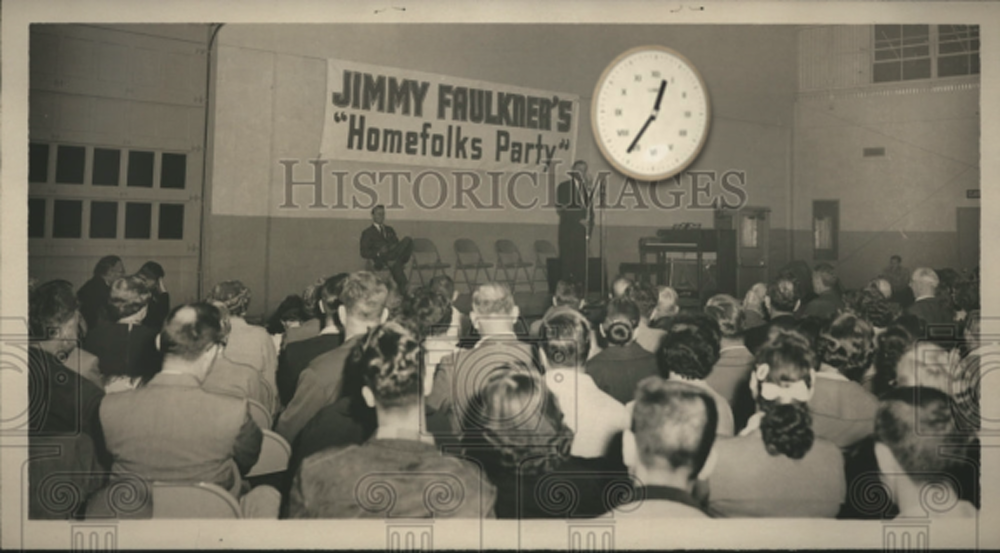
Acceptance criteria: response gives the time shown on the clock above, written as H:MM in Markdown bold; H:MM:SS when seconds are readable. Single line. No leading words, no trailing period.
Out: **12:36**
